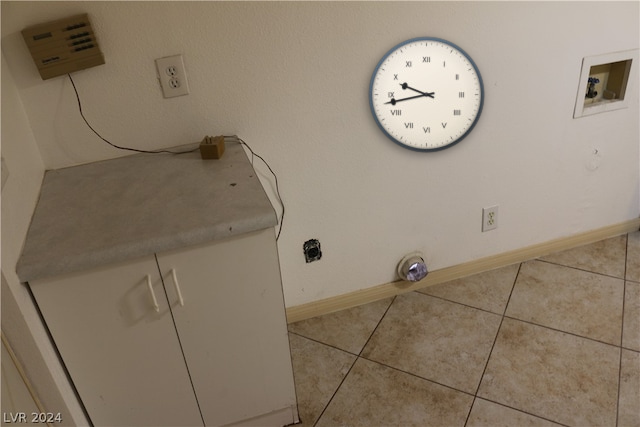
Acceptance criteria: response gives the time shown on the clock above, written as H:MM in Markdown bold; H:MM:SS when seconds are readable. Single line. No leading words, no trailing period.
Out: **9:43**
